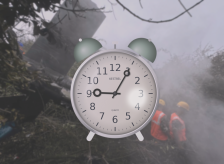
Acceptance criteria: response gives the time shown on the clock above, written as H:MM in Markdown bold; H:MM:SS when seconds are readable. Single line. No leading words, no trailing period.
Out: **9:05**
